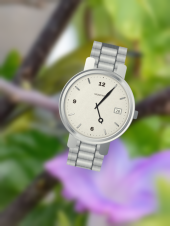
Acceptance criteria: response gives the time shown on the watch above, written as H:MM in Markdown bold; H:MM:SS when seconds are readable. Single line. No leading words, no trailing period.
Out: **5:05**
